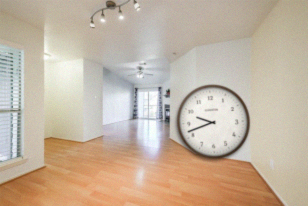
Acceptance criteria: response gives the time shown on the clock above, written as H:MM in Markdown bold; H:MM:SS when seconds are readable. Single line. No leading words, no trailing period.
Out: **9:42**
